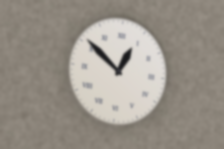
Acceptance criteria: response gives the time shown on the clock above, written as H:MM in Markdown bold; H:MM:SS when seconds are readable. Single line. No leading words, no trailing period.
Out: **12:51**
